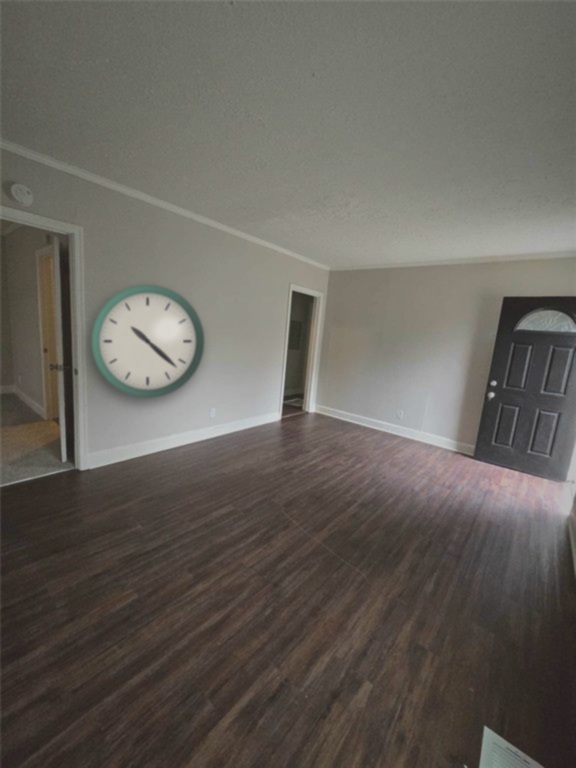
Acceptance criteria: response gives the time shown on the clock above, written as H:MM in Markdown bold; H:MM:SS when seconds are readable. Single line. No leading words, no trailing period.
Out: **10:22**
